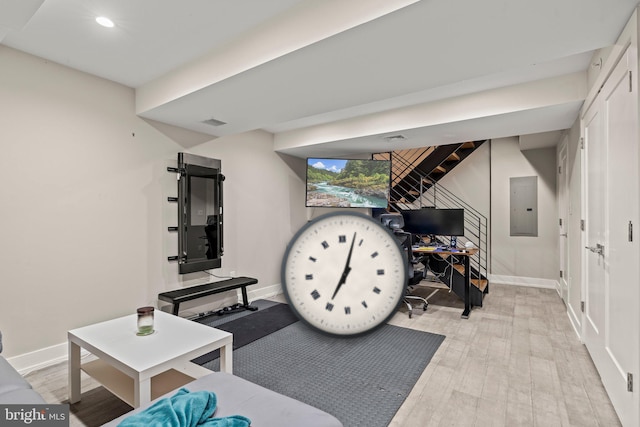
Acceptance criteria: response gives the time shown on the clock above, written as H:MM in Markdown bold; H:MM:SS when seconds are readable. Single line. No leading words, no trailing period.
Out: **7:03**
